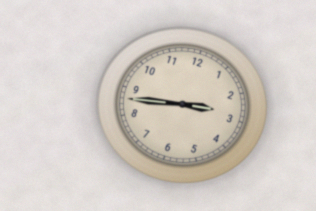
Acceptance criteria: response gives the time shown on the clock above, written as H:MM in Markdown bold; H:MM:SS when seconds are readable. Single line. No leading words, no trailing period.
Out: **2:43**
